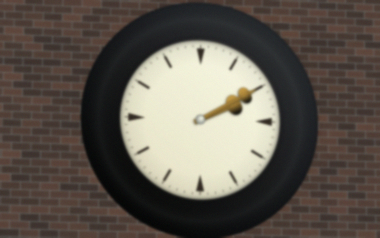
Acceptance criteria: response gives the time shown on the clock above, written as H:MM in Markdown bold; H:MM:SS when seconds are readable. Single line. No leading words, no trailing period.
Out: **2:10**
